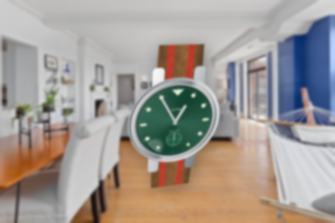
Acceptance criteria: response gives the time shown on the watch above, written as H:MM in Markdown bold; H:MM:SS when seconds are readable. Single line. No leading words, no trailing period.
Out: **12:55**
